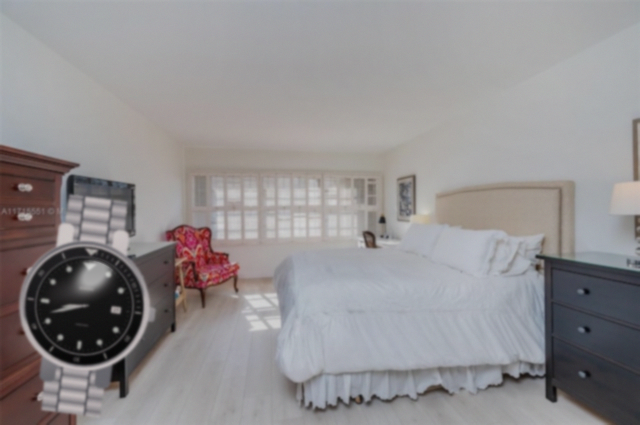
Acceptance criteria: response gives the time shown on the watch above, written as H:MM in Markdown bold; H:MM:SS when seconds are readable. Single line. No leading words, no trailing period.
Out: **8:42**
